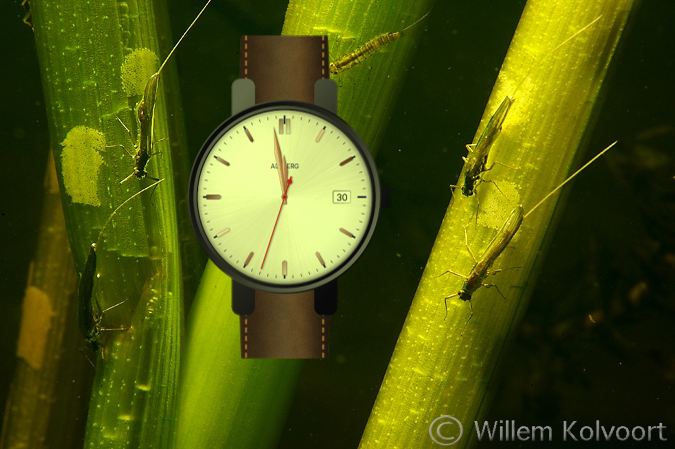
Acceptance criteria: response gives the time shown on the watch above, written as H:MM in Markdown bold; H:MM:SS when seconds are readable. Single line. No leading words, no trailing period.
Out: **11:58:33**
